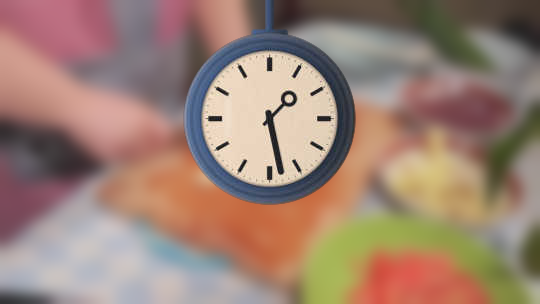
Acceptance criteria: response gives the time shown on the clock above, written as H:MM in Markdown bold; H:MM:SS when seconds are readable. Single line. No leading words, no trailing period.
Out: **1:28**
